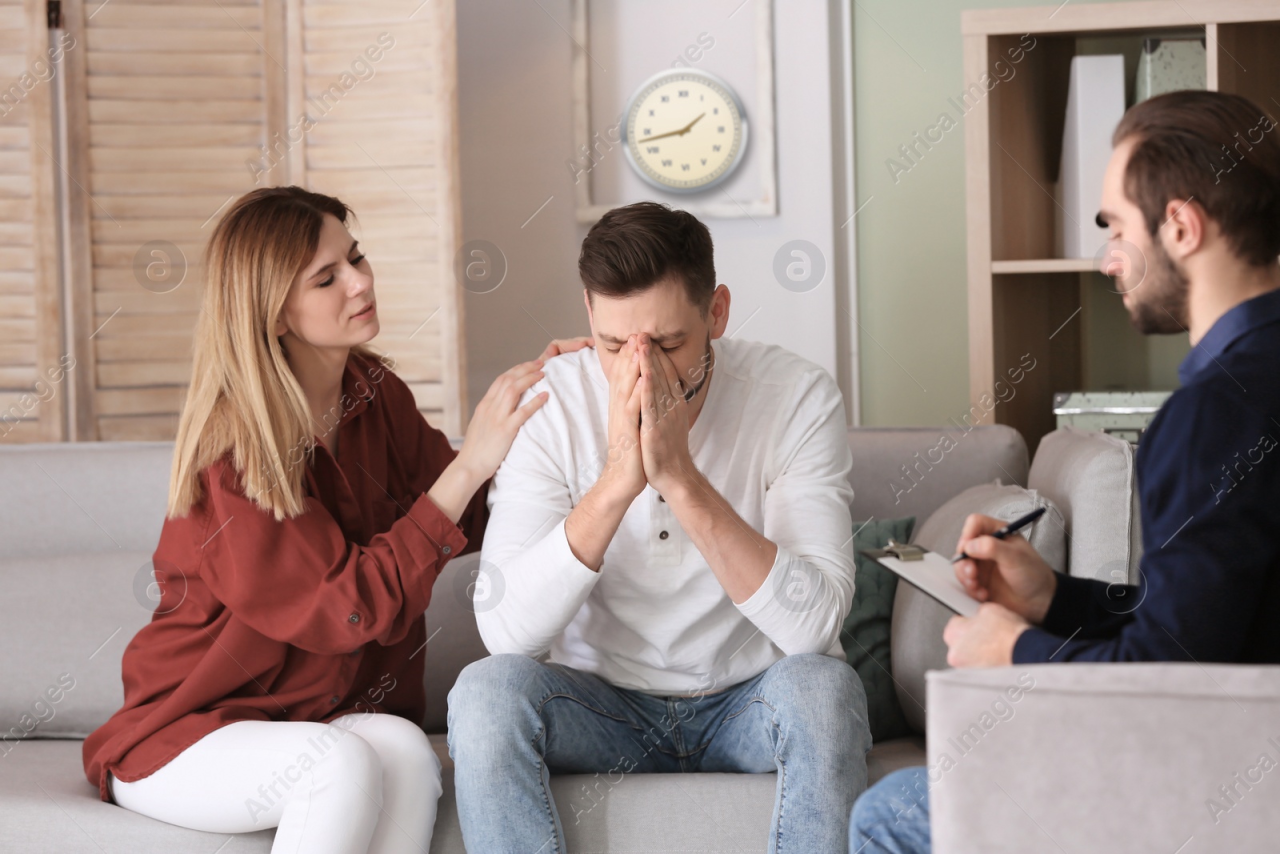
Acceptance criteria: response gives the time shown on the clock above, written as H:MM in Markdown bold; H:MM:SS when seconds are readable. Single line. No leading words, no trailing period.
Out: **1:43**
